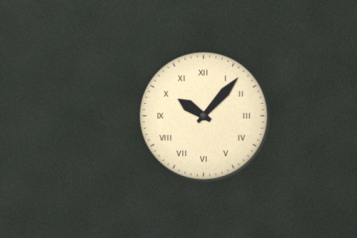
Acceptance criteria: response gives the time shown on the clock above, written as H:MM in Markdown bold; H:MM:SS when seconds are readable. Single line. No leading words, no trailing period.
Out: **10:07**
